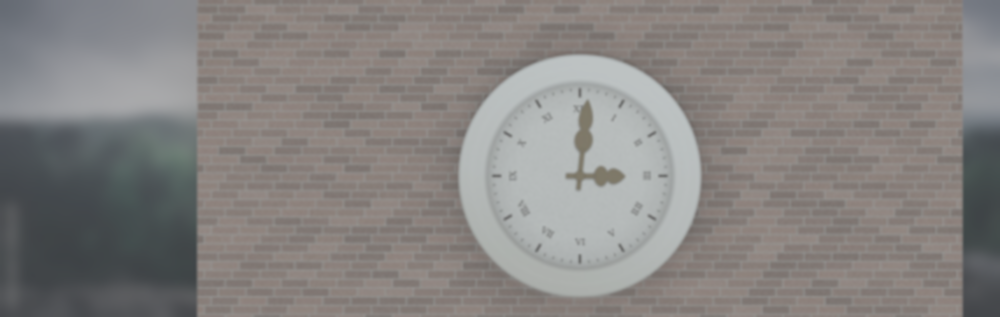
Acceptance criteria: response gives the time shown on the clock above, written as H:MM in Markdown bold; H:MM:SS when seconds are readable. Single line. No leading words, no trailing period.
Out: **3:01**
